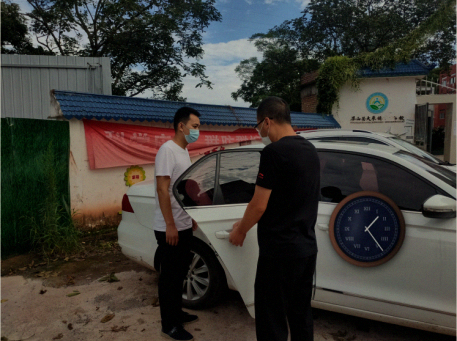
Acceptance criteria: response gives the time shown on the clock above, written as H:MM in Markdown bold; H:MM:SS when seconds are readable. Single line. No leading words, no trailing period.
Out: **1:24**
